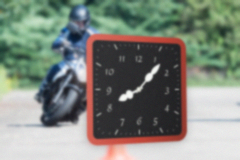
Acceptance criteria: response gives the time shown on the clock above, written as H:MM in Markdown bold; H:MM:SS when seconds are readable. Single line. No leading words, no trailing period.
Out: **8:07**
